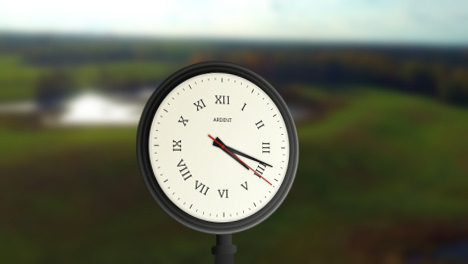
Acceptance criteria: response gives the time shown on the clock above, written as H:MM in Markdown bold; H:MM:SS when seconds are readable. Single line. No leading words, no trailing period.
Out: **4:18:21**
